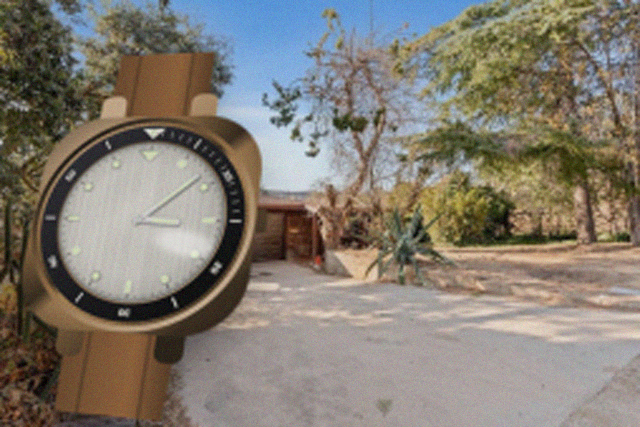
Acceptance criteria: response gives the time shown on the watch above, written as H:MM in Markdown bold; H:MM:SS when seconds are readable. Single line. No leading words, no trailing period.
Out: **3:08**
